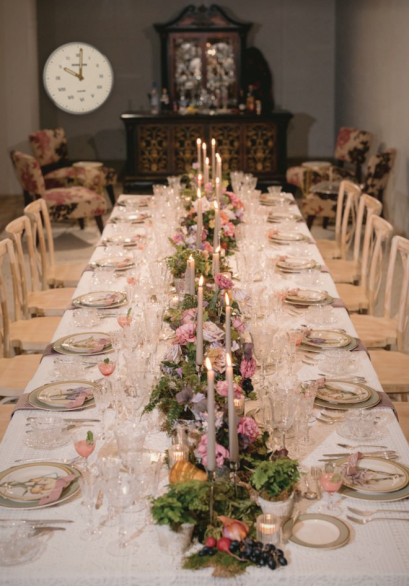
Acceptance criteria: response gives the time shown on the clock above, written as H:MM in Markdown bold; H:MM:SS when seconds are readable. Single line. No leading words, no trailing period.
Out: **10:01**
